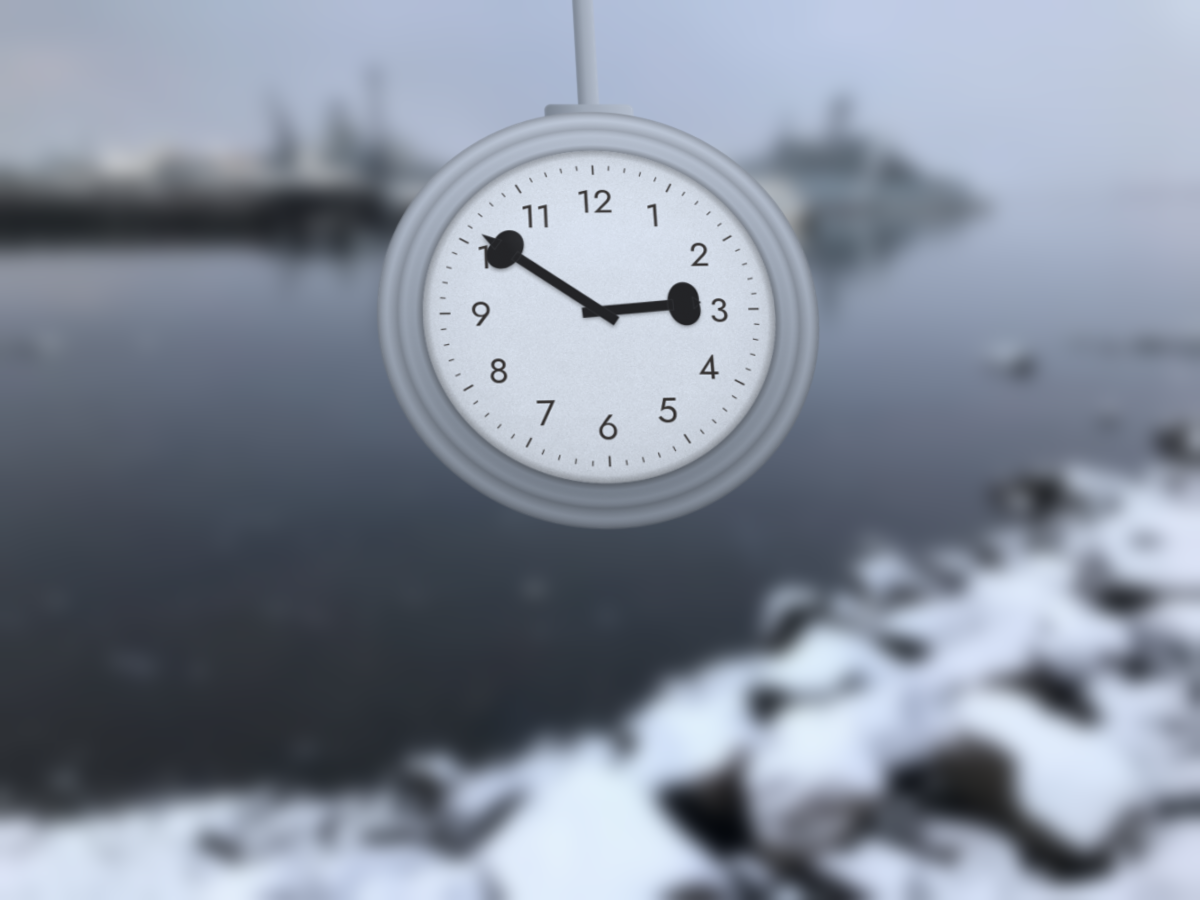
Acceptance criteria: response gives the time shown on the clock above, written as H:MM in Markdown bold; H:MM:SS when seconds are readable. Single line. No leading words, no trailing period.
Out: **2:51**
